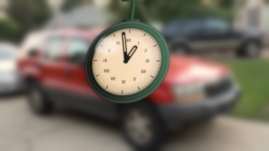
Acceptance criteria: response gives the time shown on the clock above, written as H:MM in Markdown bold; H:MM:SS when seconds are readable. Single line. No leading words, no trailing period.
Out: **12:58**
